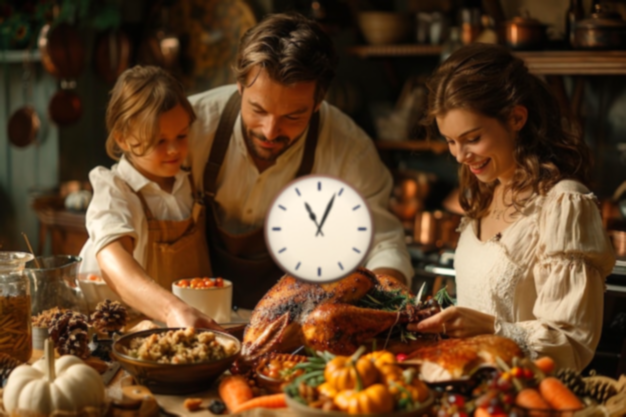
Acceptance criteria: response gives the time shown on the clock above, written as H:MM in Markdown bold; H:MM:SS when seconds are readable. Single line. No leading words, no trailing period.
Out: **11:04**
